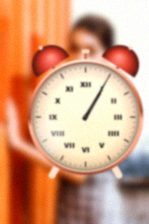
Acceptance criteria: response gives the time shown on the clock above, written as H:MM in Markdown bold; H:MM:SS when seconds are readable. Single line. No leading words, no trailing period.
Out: **1:05**
